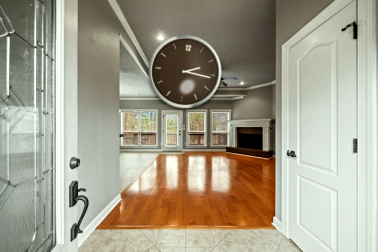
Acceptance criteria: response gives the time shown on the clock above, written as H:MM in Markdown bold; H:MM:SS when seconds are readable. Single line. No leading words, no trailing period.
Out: **2:16**
